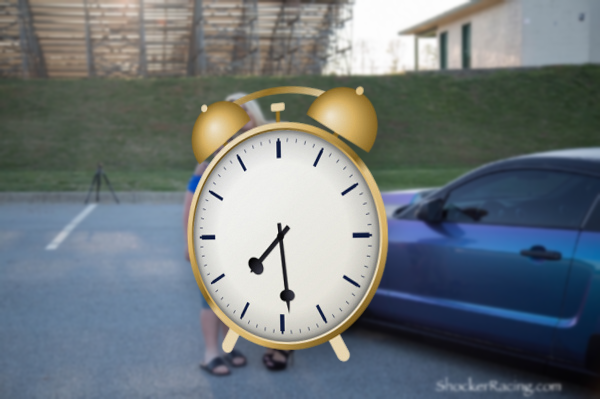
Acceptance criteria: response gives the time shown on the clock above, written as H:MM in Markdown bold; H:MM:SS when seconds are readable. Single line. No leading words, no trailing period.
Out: **7:29**
